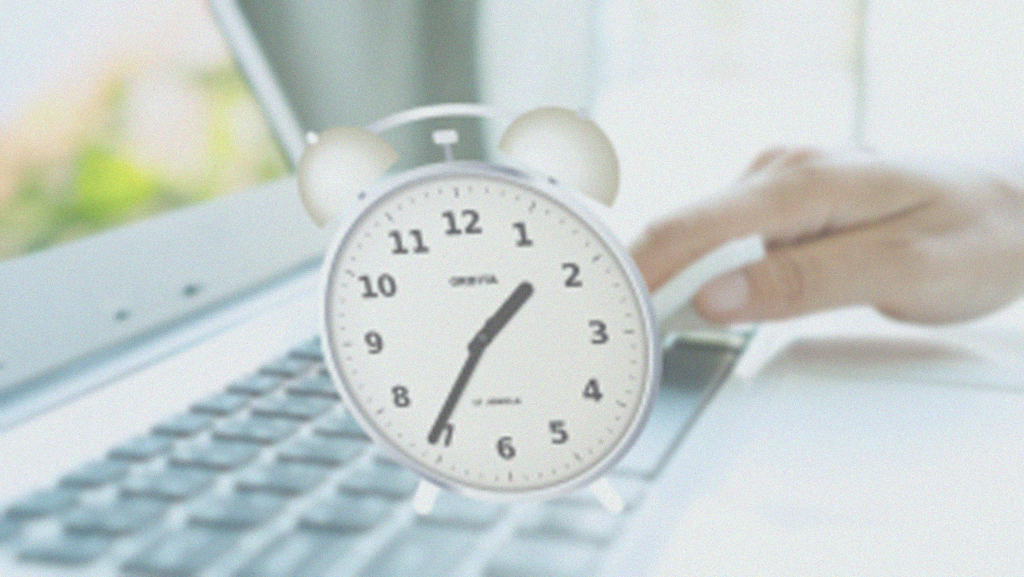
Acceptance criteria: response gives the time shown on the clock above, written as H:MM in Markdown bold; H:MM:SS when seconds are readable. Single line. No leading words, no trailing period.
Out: **1:36**
